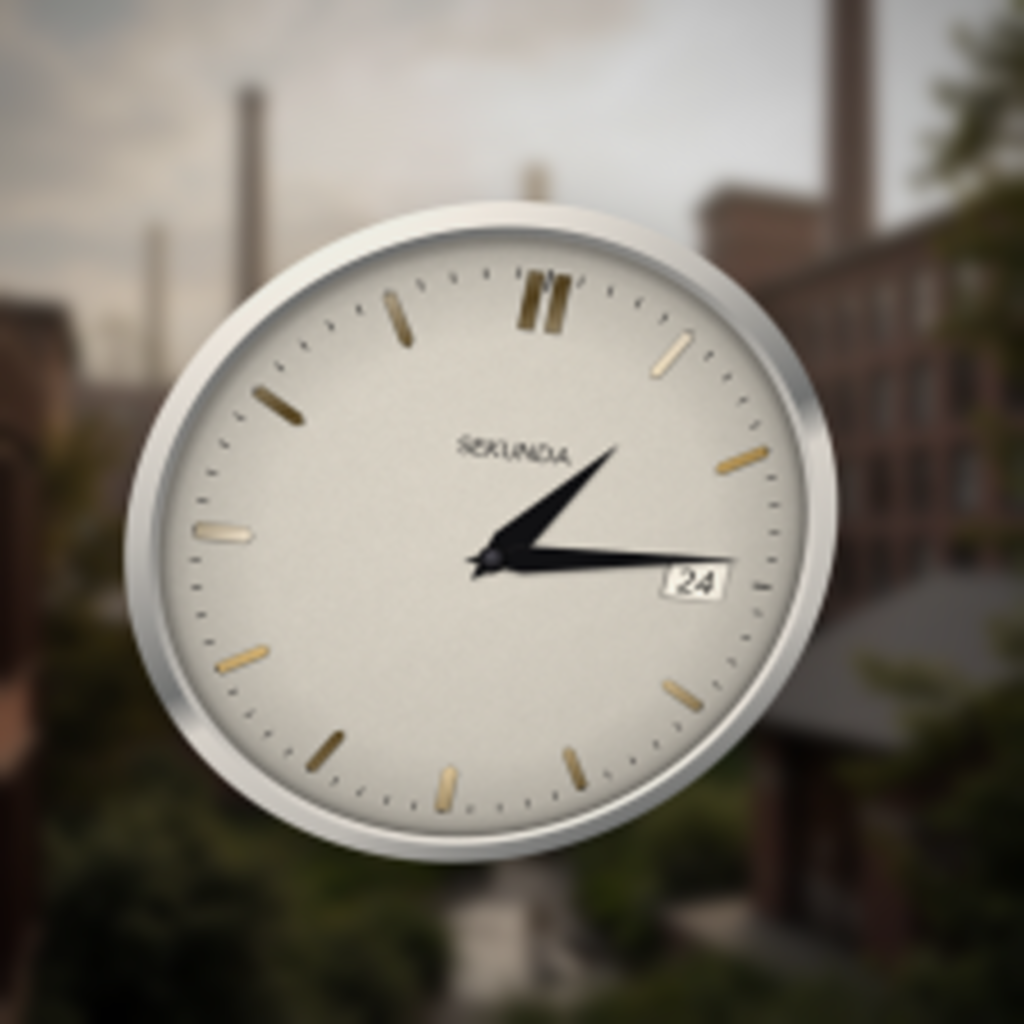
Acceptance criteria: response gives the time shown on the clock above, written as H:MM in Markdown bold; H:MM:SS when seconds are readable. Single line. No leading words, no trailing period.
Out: **1:14**
